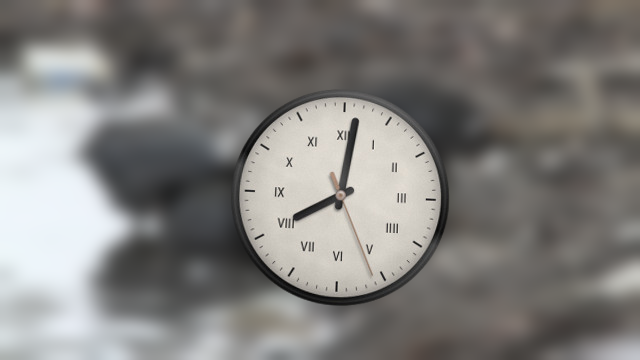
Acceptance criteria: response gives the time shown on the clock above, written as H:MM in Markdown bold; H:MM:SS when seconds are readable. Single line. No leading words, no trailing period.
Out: **8:01:26**
